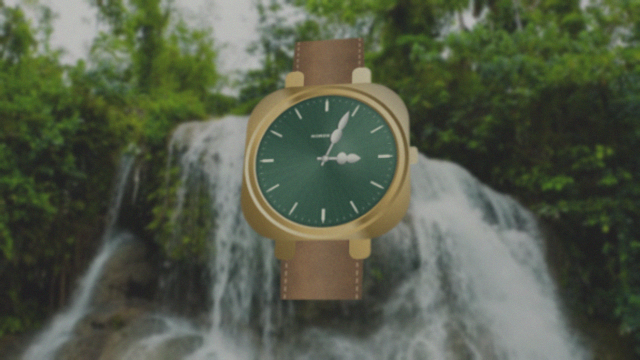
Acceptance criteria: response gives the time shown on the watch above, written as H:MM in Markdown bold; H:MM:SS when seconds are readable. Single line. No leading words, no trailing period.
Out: **3:04**
